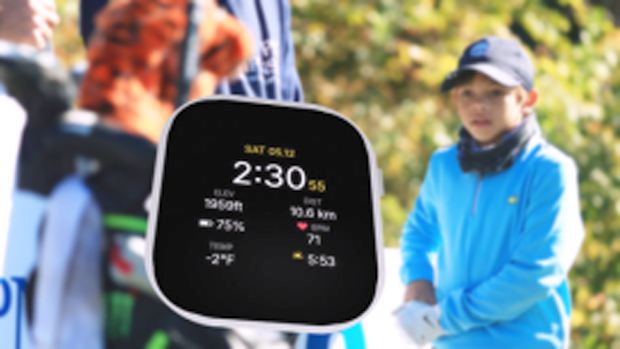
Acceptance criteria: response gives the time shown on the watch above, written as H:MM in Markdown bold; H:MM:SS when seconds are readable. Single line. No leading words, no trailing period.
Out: **2:30**
